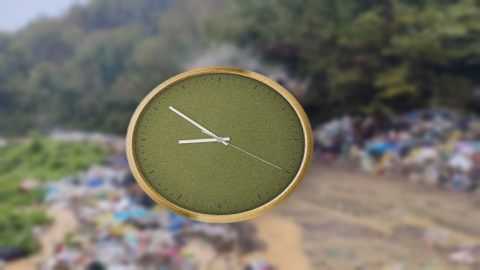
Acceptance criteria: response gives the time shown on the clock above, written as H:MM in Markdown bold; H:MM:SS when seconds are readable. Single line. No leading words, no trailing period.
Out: **8:51:20**
